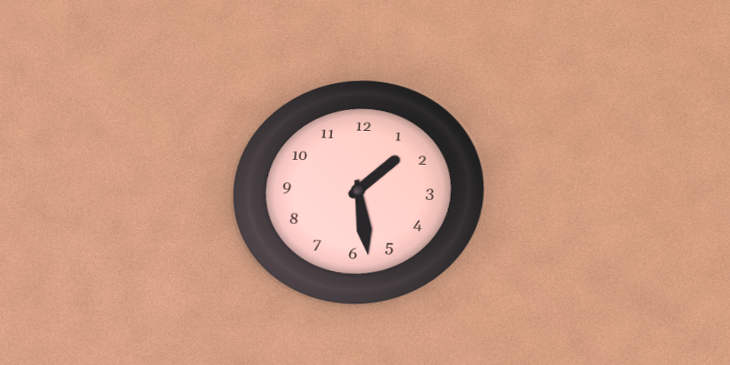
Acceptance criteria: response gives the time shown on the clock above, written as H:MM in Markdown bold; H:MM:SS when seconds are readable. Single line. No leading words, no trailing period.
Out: **1:28**
